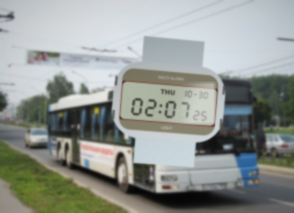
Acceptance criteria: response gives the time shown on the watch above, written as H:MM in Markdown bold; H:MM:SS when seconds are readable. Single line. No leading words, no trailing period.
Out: **2:07:25**
